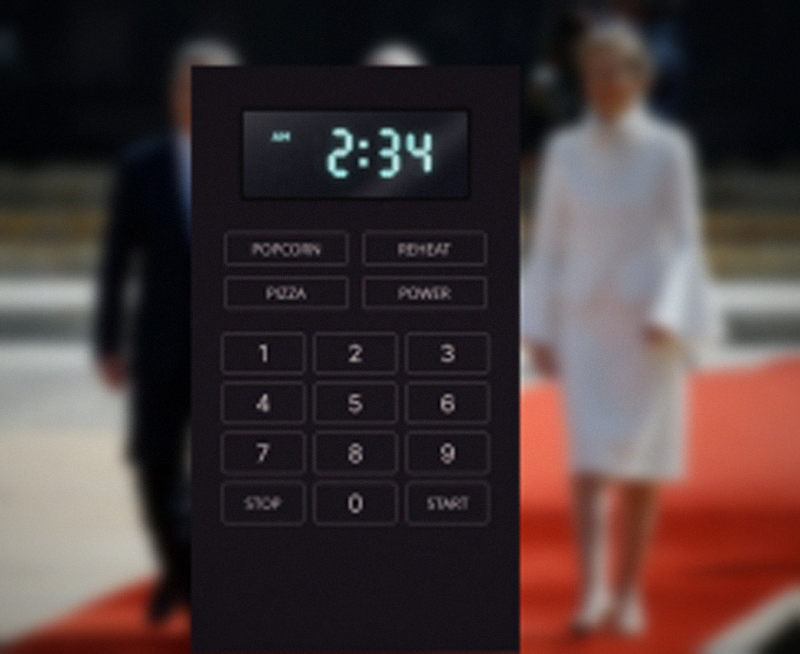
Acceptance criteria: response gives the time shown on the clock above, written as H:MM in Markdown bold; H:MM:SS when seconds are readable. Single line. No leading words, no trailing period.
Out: **2:34**
